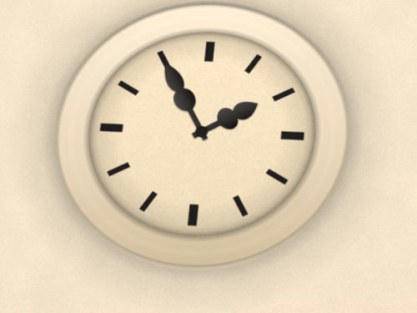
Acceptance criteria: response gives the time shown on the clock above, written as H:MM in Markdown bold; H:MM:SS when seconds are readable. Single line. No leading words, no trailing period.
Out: **1:55**
